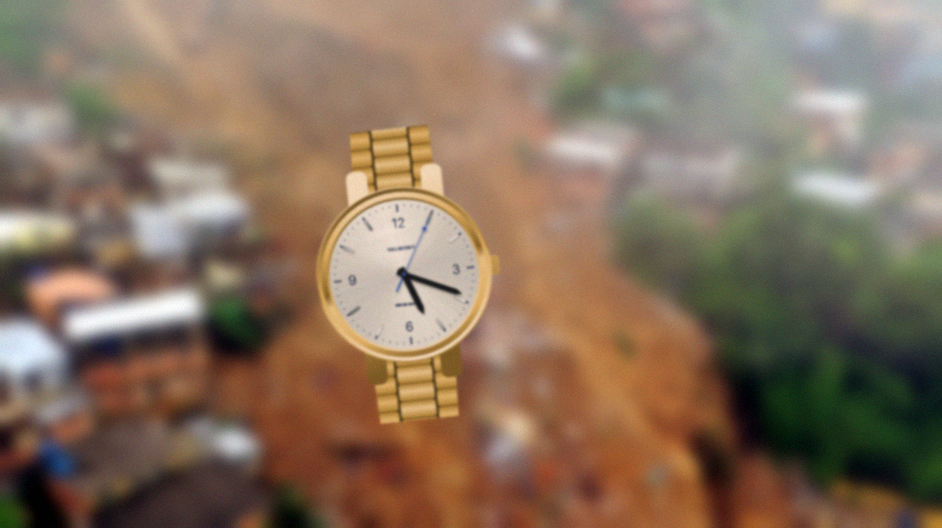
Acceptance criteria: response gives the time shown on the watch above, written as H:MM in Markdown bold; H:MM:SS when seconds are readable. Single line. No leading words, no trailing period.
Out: **5:19:05**
